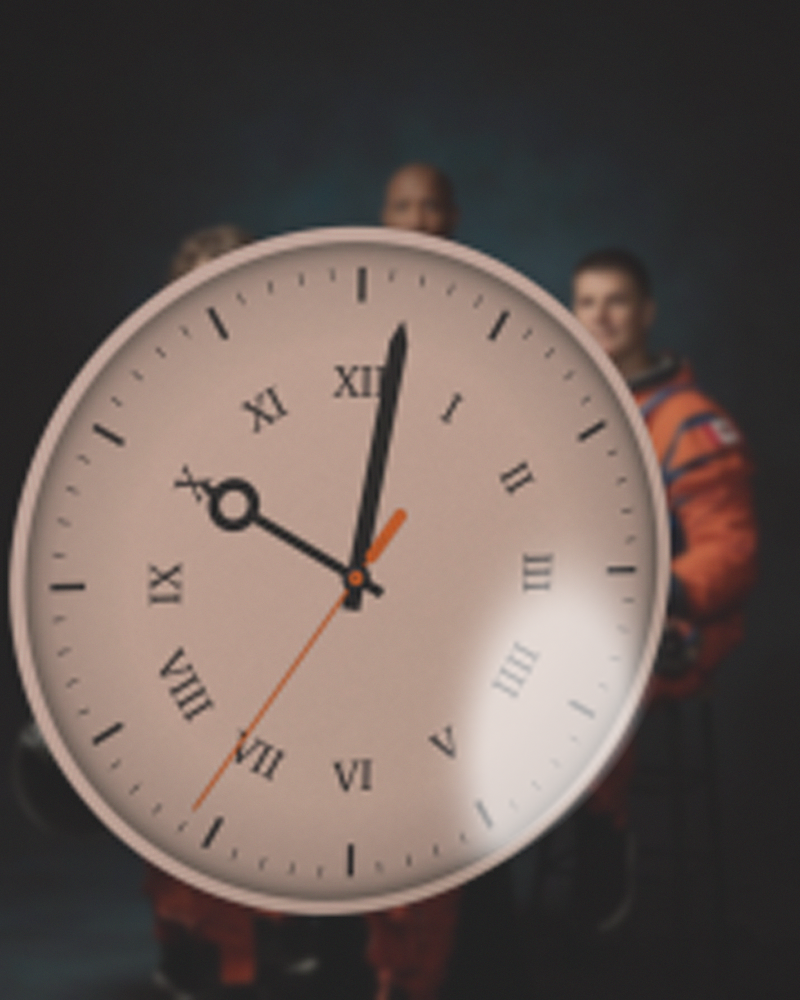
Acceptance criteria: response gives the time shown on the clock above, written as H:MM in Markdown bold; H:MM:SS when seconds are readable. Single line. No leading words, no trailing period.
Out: **10:01:36**
